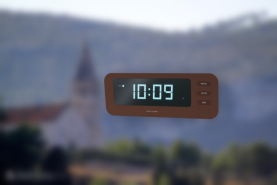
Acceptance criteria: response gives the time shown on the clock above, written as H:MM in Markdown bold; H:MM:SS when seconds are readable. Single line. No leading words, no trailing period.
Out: **10:09**
